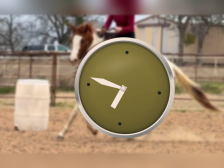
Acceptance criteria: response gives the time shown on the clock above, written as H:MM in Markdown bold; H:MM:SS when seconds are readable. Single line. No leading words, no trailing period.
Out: **6:47**
